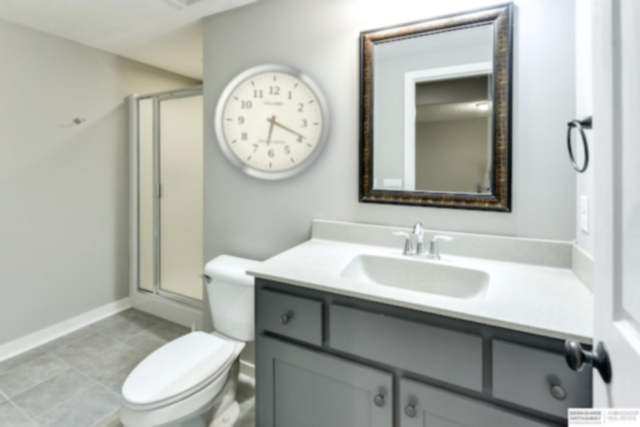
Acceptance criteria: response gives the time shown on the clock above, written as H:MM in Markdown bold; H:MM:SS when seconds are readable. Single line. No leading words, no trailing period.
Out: **6:19**
